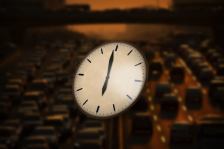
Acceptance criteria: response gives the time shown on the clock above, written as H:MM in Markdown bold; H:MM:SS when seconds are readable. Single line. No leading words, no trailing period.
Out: **5:59**
